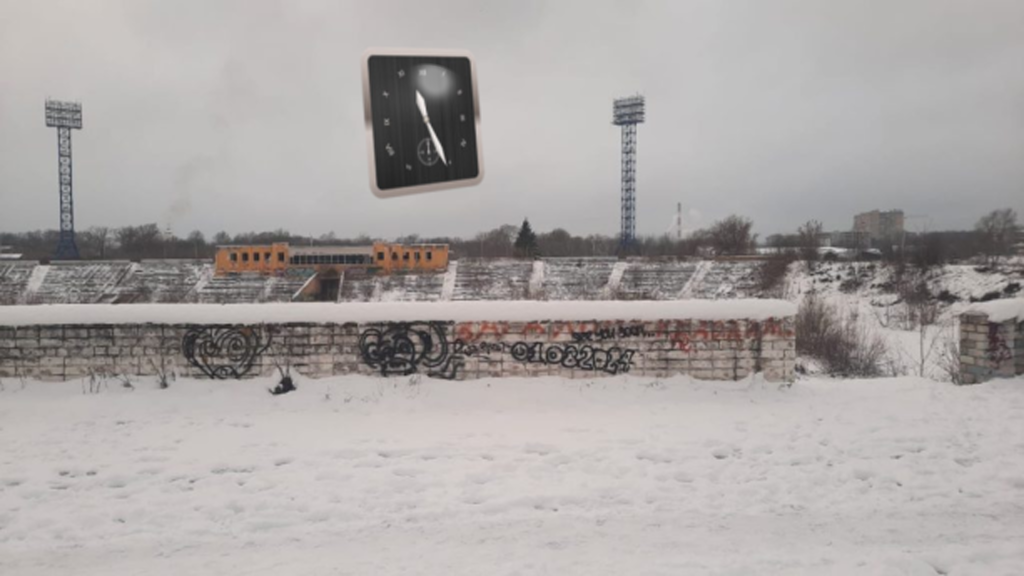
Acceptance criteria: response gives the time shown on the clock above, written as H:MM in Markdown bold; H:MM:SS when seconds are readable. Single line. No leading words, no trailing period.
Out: **11:26**
